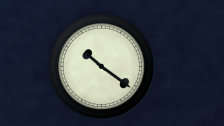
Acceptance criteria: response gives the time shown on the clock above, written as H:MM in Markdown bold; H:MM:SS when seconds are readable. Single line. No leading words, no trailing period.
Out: **10:21**
